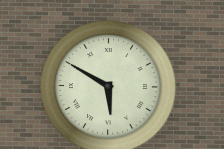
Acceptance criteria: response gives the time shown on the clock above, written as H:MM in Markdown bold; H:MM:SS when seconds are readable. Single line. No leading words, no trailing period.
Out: **5:50**
